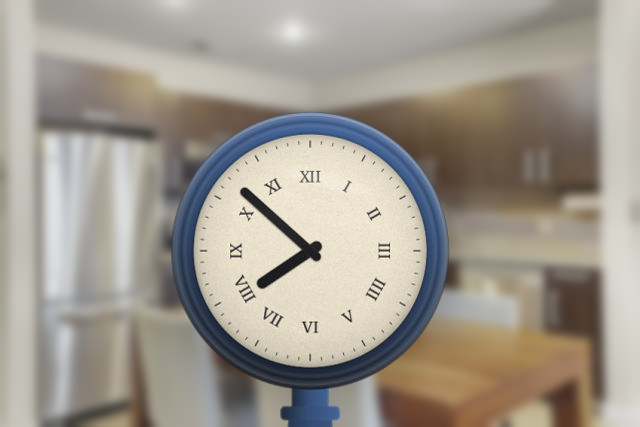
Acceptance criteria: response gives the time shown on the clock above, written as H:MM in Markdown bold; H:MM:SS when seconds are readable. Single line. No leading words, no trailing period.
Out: **7:52**
